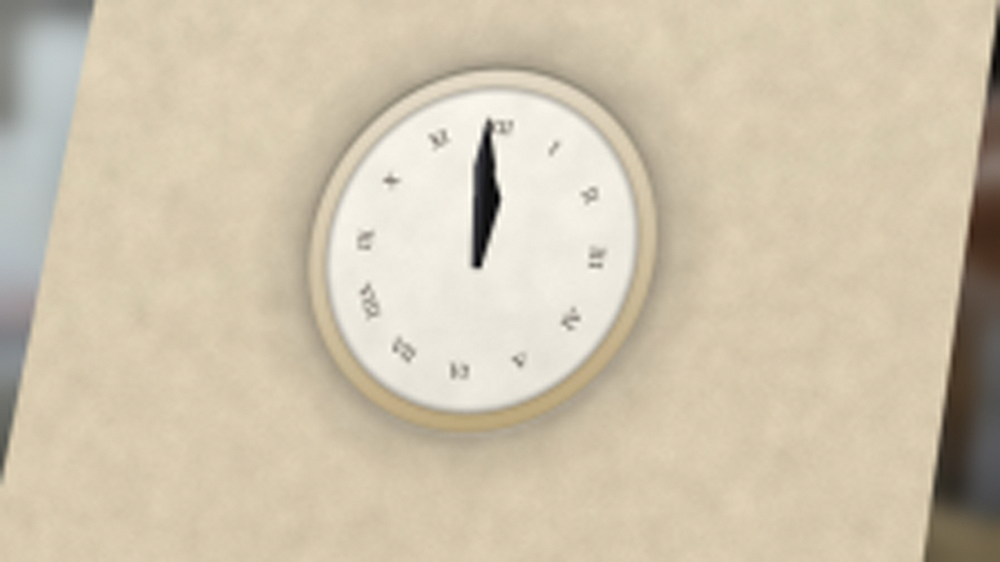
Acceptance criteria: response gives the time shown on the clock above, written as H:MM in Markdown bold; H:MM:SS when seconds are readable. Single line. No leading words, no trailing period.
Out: **11:59**
